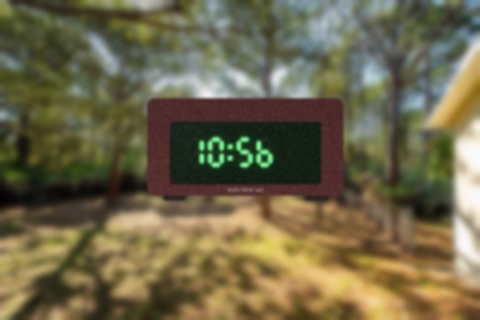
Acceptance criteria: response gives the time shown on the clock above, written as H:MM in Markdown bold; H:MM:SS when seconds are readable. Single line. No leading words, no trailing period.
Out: **10:56**
